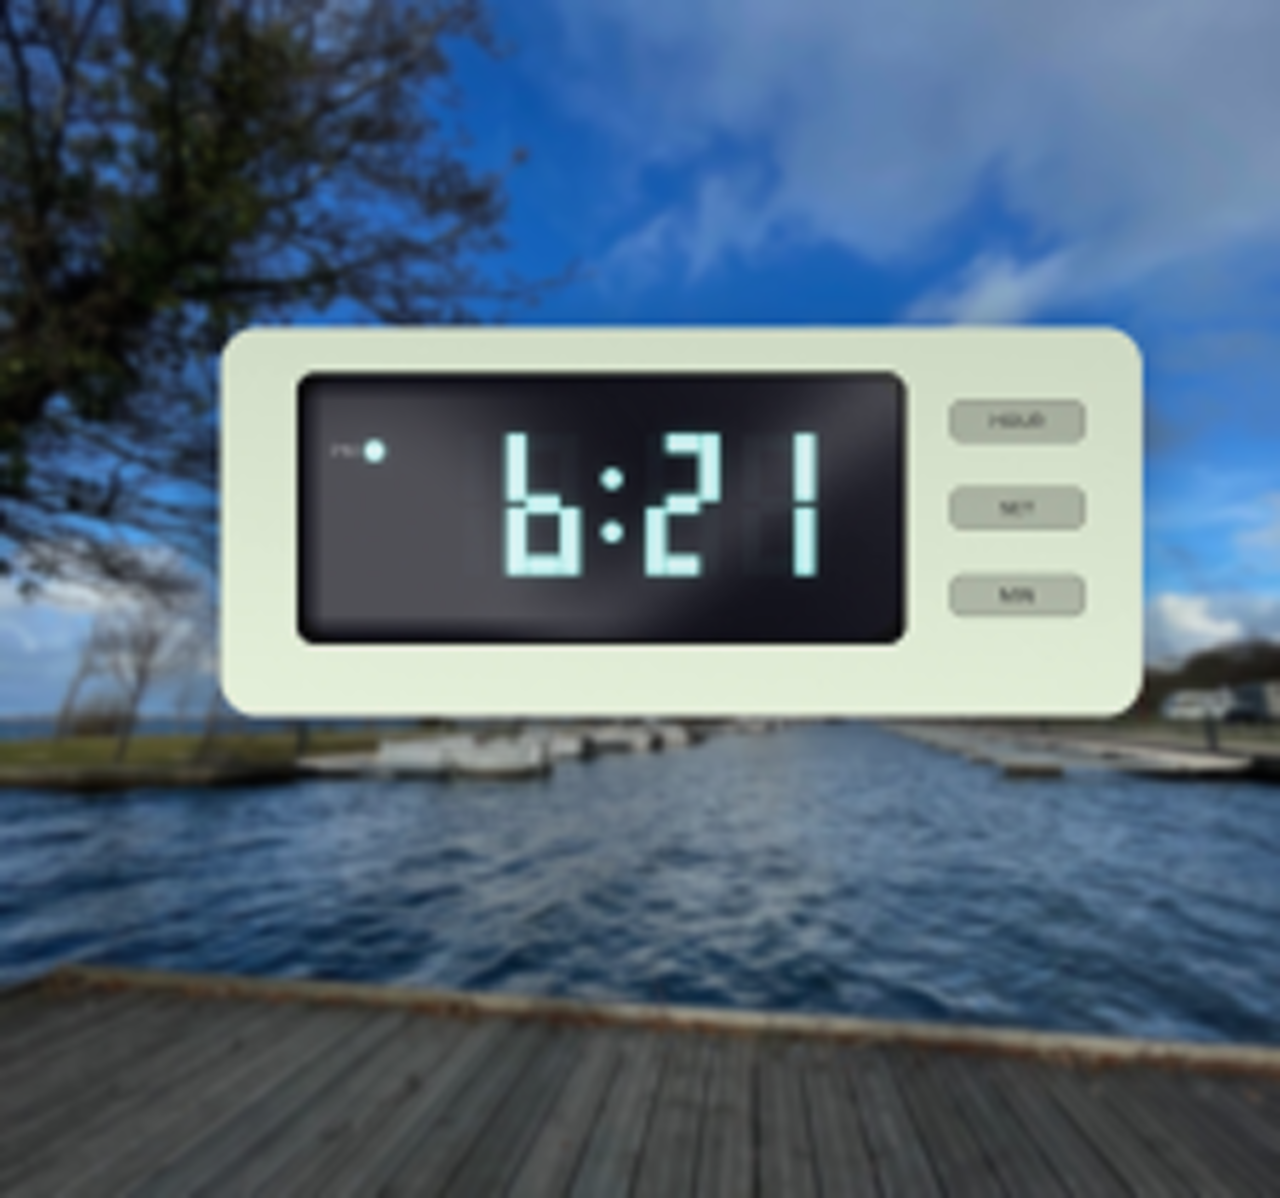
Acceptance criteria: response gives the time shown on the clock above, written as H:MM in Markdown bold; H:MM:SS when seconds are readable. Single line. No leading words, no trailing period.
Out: **6:21**
